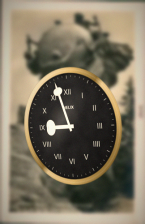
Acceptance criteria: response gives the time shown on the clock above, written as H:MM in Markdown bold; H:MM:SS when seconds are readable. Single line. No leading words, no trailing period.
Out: **8:57**
